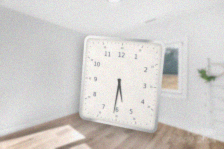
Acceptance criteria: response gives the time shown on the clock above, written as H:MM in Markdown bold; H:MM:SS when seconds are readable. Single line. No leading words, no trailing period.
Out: **5:31**
